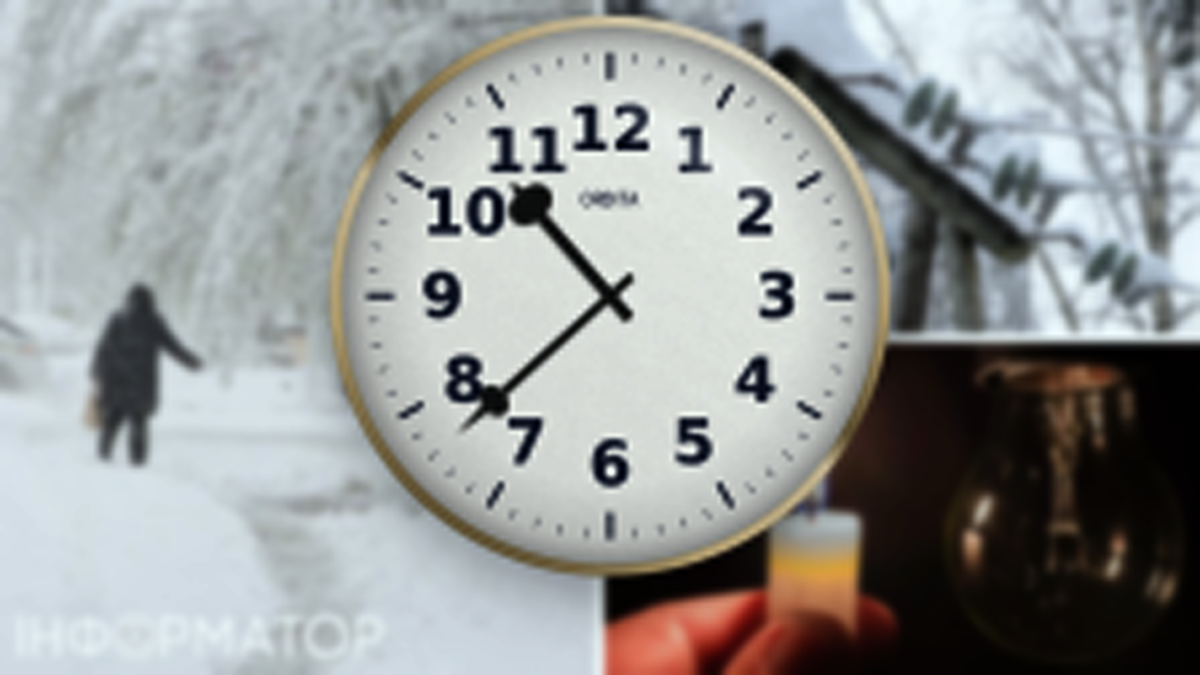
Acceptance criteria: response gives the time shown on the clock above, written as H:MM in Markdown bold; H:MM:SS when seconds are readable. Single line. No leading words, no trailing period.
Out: **10:38**
